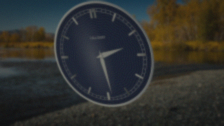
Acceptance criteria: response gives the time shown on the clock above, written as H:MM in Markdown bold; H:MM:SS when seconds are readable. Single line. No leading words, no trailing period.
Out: **2:29**
